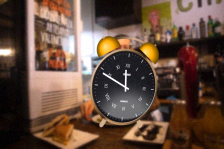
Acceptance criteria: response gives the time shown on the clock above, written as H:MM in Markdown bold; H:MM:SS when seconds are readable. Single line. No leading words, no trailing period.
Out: **11:49**
